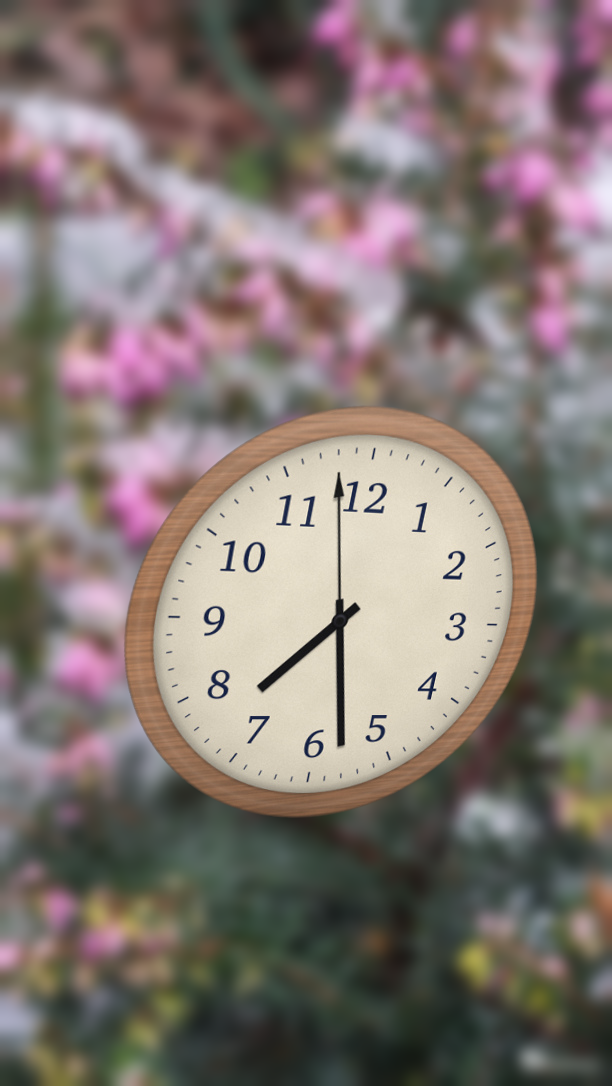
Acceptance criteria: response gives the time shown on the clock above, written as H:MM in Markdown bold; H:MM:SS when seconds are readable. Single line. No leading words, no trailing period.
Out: **7:27:58**
